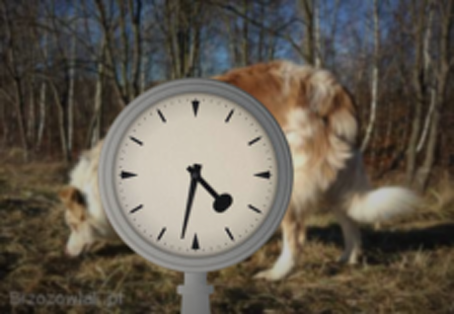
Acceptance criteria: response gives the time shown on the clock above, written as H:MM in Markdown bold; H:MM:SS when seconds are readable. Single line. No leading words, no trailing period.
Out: **4:32**
